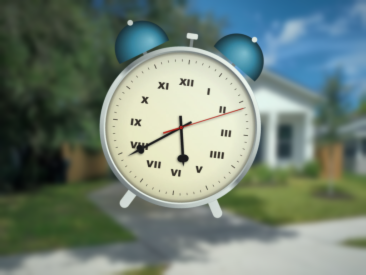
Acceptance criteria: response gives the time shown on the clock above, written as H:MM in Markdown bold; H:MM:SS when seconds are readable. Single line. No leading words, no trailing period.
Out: **5:39:11**
